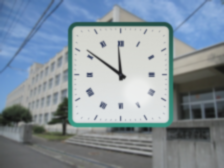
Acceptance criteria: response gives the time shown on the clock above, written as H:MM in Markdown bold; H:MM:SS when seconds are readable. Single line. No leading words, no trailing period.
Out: **11:51**
